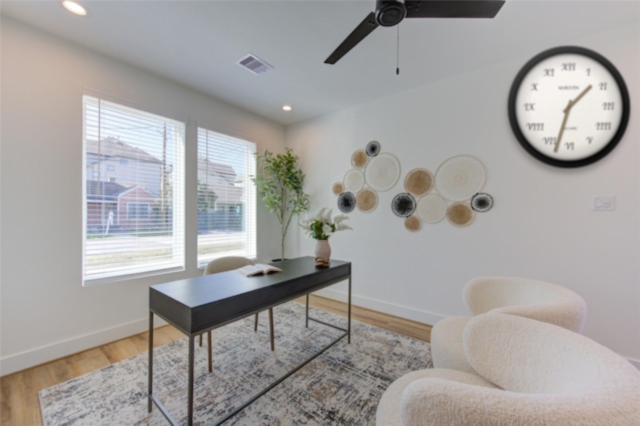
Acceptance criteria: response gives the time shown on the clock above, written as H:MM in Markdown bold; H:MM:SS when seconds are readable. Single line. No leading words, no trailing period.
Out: **1:33**
